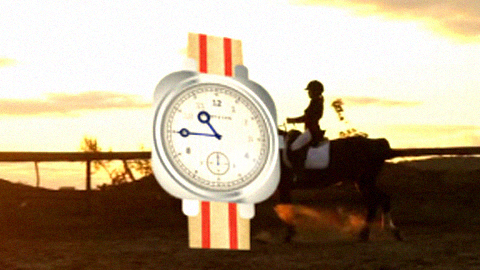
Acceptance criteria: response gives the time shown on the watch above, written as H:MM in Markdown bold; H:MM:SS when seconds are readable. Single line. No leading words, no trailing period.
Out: **10:45**
